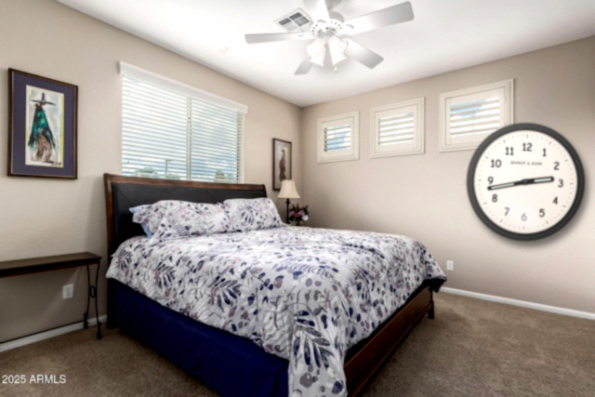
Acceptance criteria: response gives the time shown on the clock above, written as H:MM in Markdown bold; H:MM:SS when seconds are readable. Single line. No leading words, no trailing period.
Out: **2:43**
